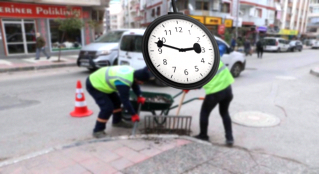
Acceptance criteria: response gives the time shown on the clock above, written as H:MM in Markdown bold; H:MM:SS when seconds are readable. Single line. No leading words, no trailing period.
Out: **2:48**
